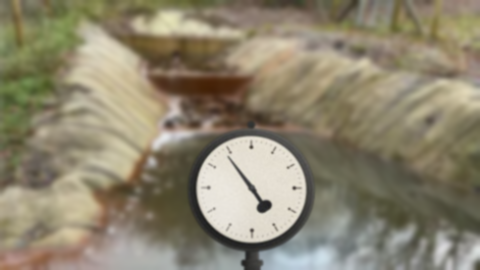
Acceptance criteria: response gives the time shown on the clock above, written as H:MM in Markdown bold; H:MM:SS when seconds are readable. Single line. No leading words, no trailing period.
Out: **4:54**
